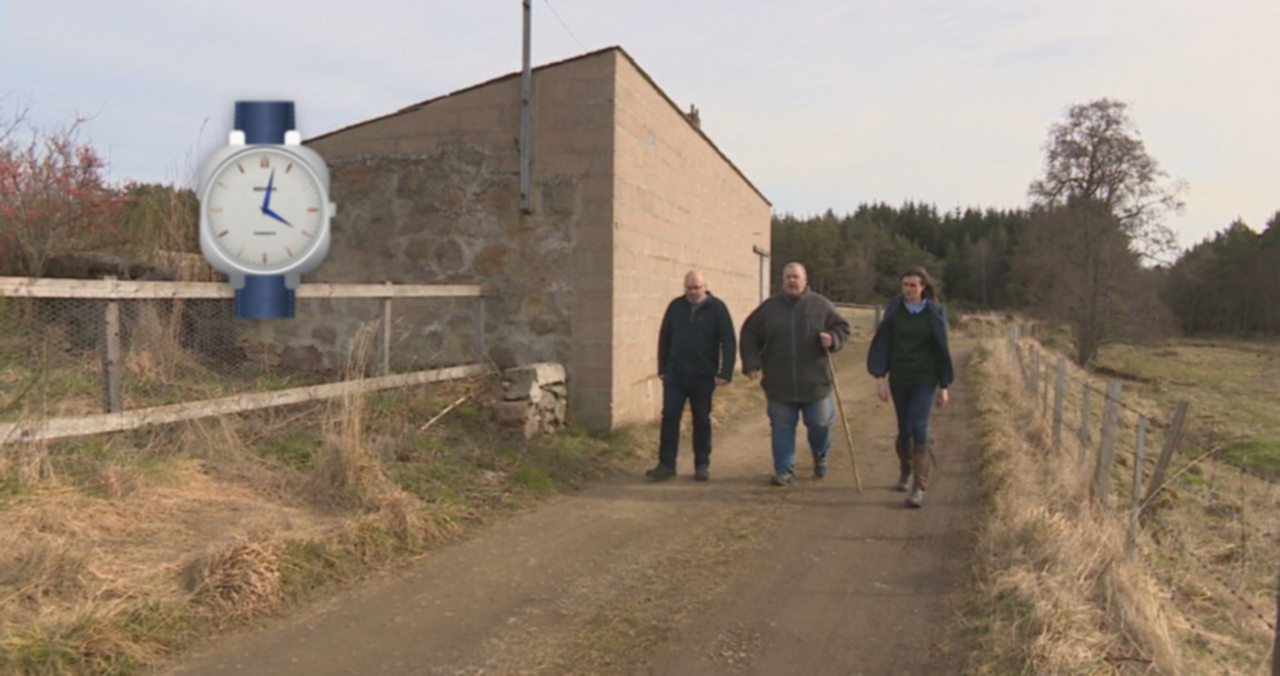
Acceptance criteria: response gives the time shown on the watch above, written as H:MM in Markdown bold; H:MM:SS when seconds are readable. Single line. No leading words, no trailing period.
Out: **4:02**
